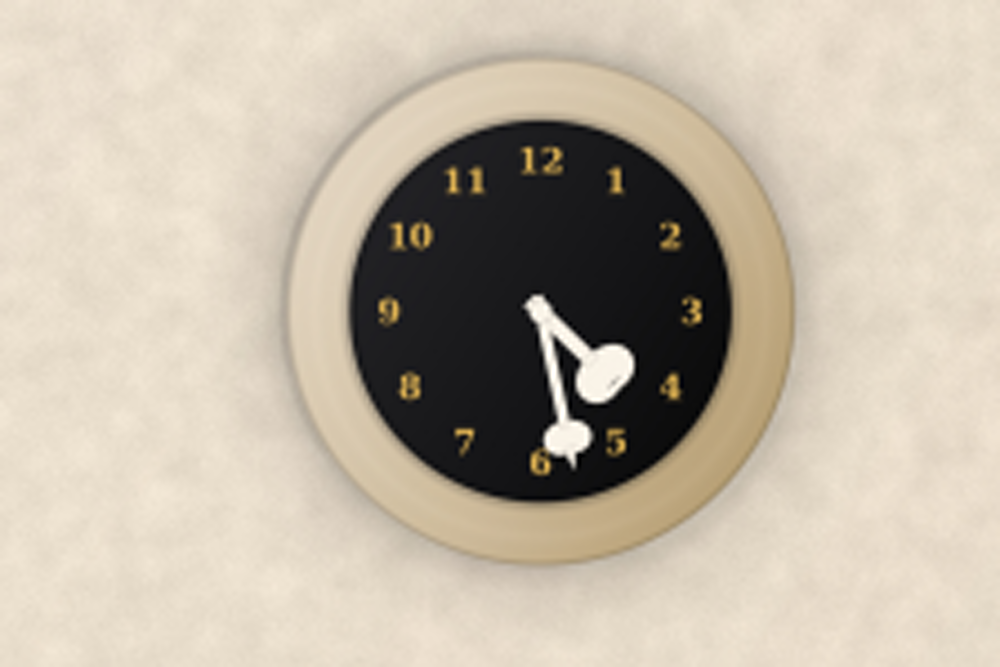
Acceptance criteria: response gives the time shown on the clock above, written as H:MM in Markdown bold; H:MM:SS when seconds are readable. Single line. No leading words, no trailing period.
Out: **4:28**
